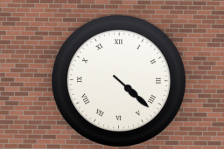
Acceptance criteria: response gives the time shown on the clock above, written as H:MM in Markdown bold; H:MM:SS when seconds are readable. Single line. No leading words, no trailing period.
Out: **4:22**
